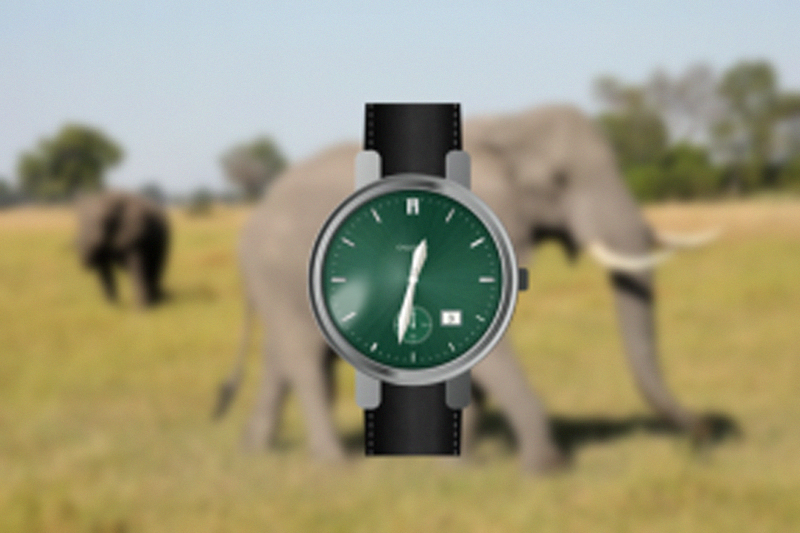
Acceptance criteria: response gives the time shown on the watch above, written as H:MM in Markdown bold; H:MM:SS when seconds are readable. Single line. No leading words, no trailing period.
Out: **12:32**
